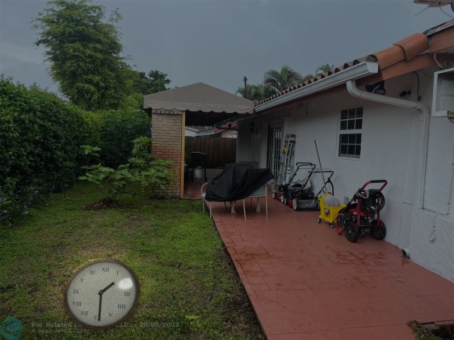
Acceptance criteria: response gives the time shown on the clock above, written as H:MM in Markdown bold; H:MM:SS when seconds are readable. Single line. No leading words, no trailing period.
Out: **1:29**
